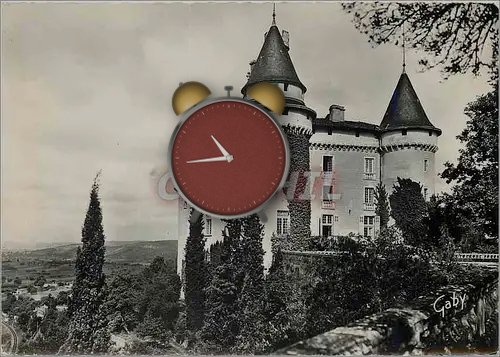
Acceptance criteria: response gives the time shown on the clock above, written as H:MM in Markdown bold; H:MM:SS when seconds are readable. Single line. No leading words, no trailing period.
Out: **10:44**
